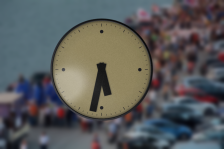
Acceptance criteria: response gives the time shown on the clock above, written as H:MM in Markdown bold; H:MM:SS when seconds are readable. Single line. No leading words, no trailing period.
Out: **5:32**
